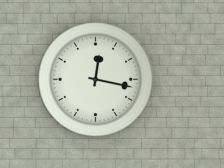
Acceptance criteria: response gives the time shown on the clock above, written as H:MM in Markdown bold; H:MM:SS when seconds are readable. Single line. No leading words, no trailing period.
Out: **12:17**
